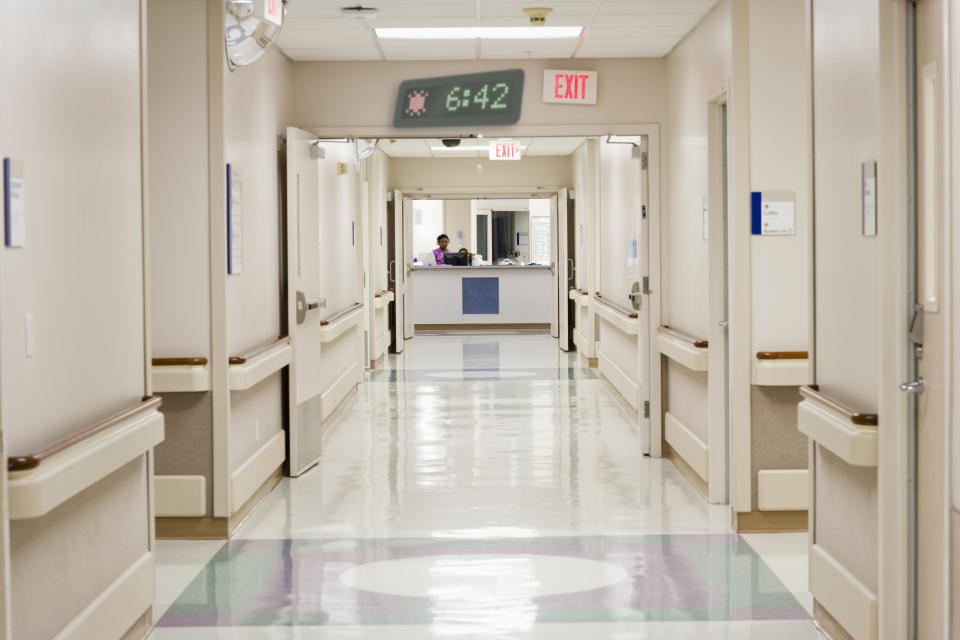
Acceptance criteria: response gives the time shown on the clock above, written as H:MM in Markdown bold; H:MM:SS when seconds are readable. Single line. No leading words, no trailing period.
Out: **6:42**
